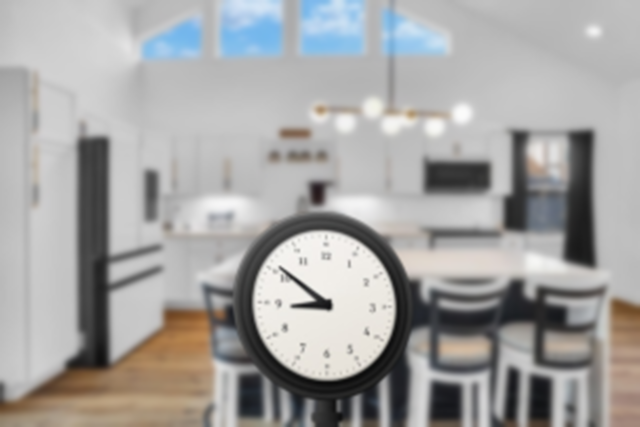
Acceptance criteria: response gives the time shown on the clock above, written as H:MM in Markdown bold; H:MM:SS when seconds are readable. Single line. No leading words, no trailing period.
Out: **8:51**
